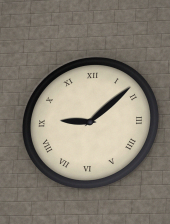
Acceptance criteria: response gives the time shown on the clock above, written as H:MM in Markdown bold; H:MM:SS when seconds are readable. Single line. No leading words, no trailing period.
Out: **9:08**
